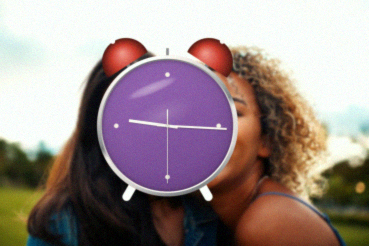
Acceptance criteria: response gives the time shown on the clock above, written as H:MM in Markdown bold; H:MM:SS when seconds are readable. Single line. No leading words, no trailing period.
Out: **9:15:30**
